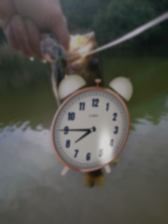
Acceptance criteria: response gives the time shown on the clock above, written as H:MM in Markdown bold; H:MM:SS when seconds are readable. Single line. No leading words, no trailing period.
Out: **7:45**
